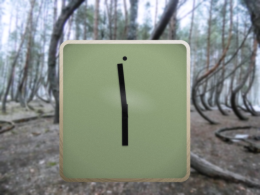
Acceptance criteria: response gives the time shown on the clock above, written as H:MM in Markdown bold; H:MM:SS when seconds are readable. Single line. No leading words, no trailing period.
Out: **5:59**
